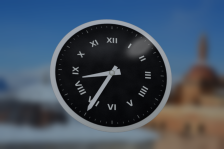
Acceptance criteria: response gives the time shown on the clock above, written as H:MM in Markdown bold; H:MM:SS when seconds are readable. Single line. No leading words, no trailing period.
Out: **8:35**
